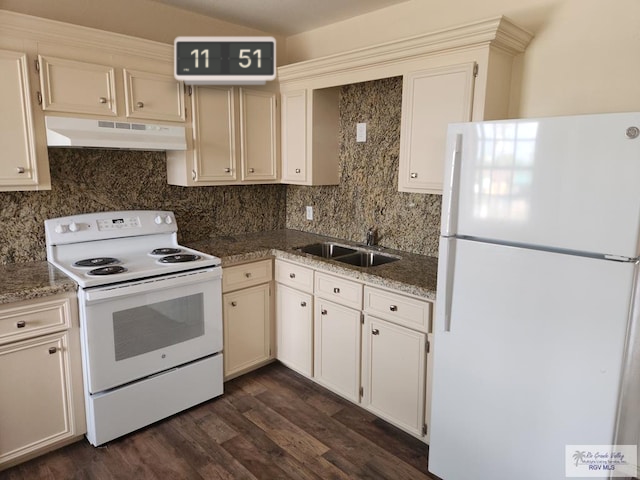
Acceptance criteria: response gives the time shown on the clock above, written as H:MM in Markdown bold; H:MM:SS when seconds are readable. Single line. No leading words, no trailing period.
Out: **11:51**
